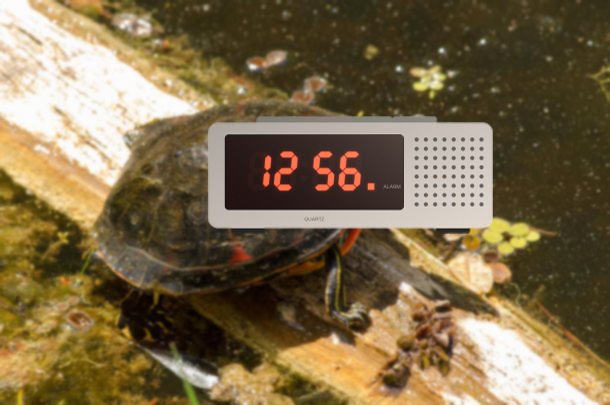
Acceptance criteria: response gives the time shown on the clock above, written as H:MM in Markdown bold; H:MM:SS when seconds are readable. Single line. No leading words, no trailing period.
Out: **12:56**
